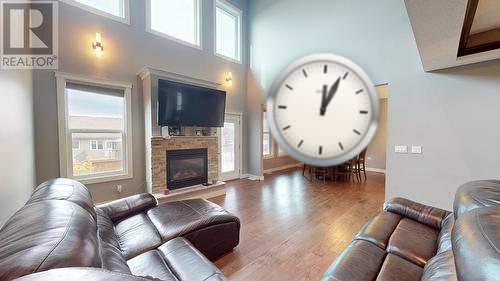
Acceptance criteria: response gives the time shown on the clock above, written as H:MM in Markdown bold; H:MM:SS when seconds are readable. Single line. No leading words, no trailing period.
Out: **12:04**
